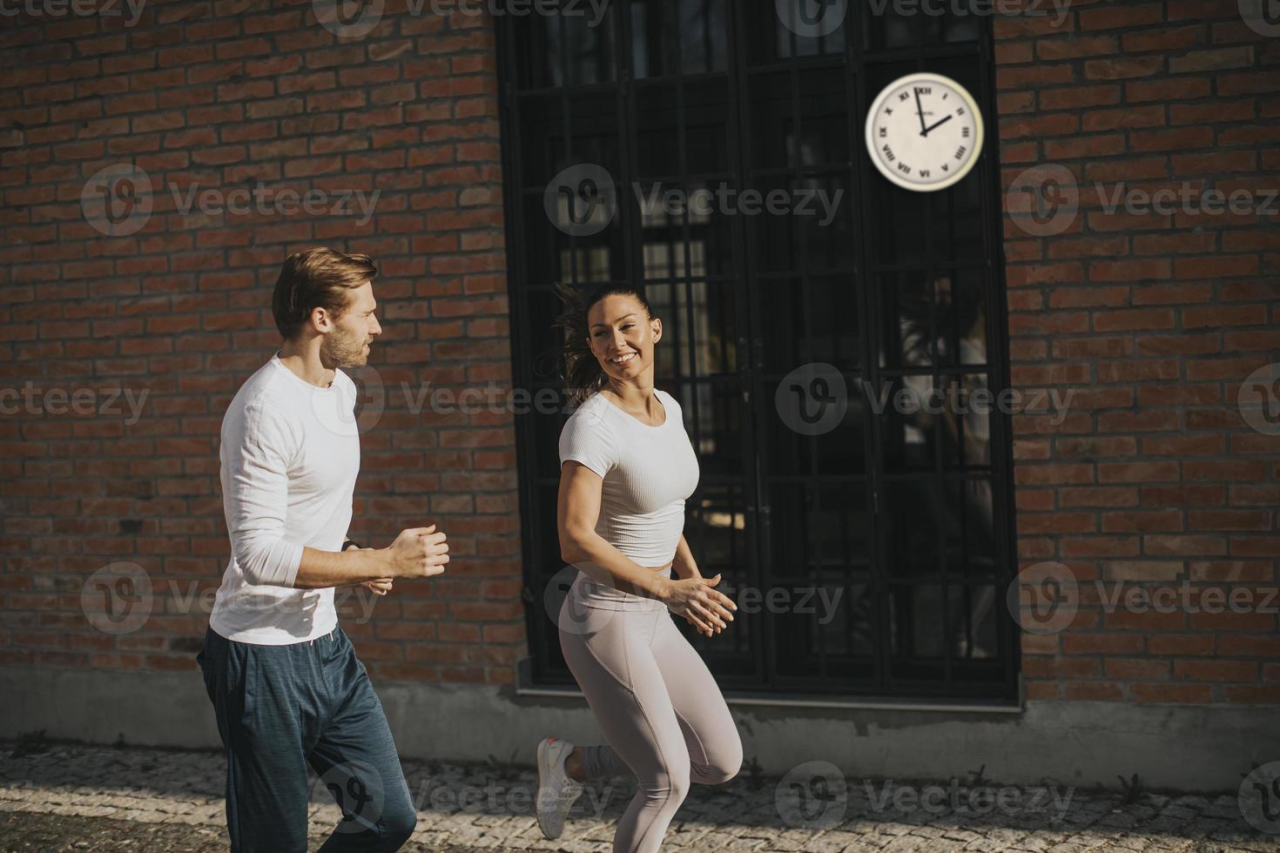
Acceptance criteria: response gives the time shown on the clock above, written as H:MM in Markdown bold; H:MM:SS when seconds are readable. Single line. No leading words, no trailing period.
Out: **1:58**
